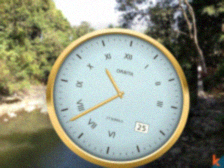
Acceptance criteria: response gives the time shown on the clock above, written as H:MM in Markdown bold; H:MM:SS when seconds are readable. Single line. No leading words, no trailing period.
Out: **10:38**
